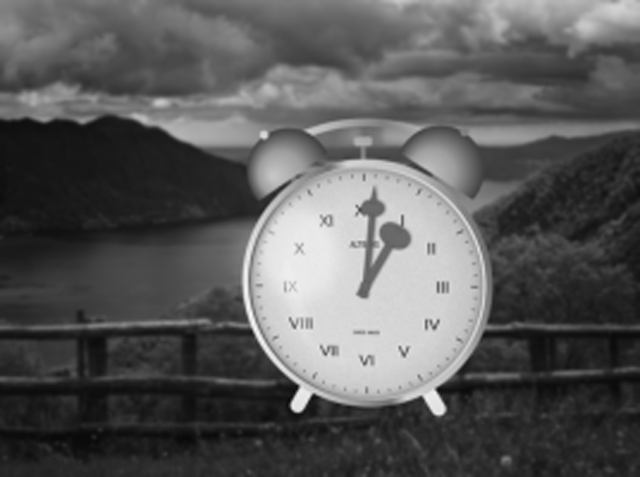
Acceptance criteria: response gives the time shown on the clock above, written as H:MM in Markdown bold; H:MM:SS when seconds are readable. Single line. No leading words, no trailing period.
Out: **1:01**
